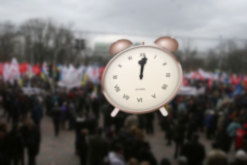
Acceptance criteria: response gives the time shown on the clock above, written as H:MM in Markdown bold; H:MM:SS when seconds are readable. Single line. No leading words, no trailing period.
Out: **12:01**
